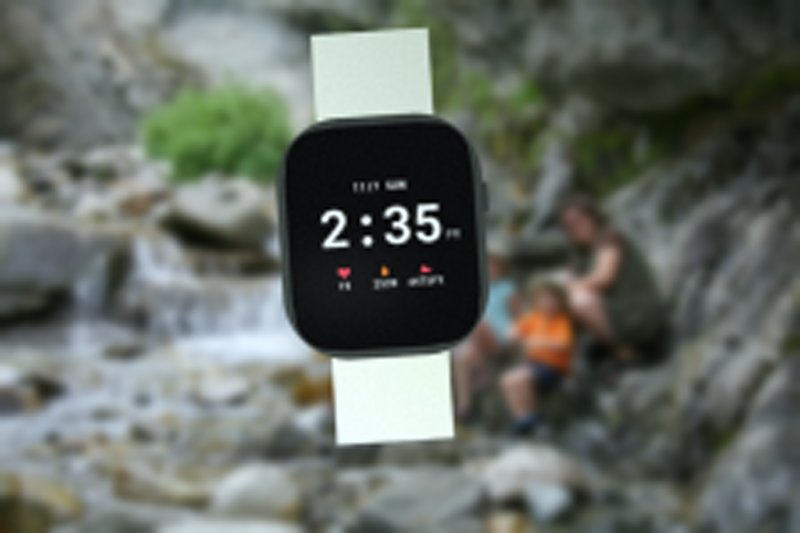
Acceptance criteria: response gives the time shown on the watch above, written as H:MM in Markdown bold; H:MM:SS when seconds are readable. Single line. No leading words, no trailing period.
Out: **2:35**
